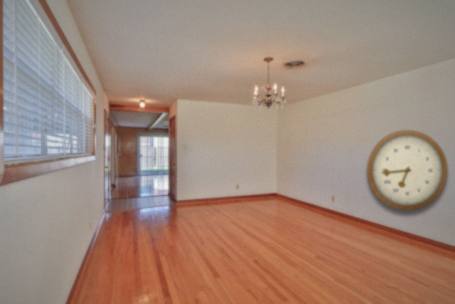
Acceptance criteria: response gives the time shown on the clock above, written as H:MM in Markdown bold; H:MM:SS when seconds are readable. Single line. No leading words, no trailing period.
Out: **6:44**
